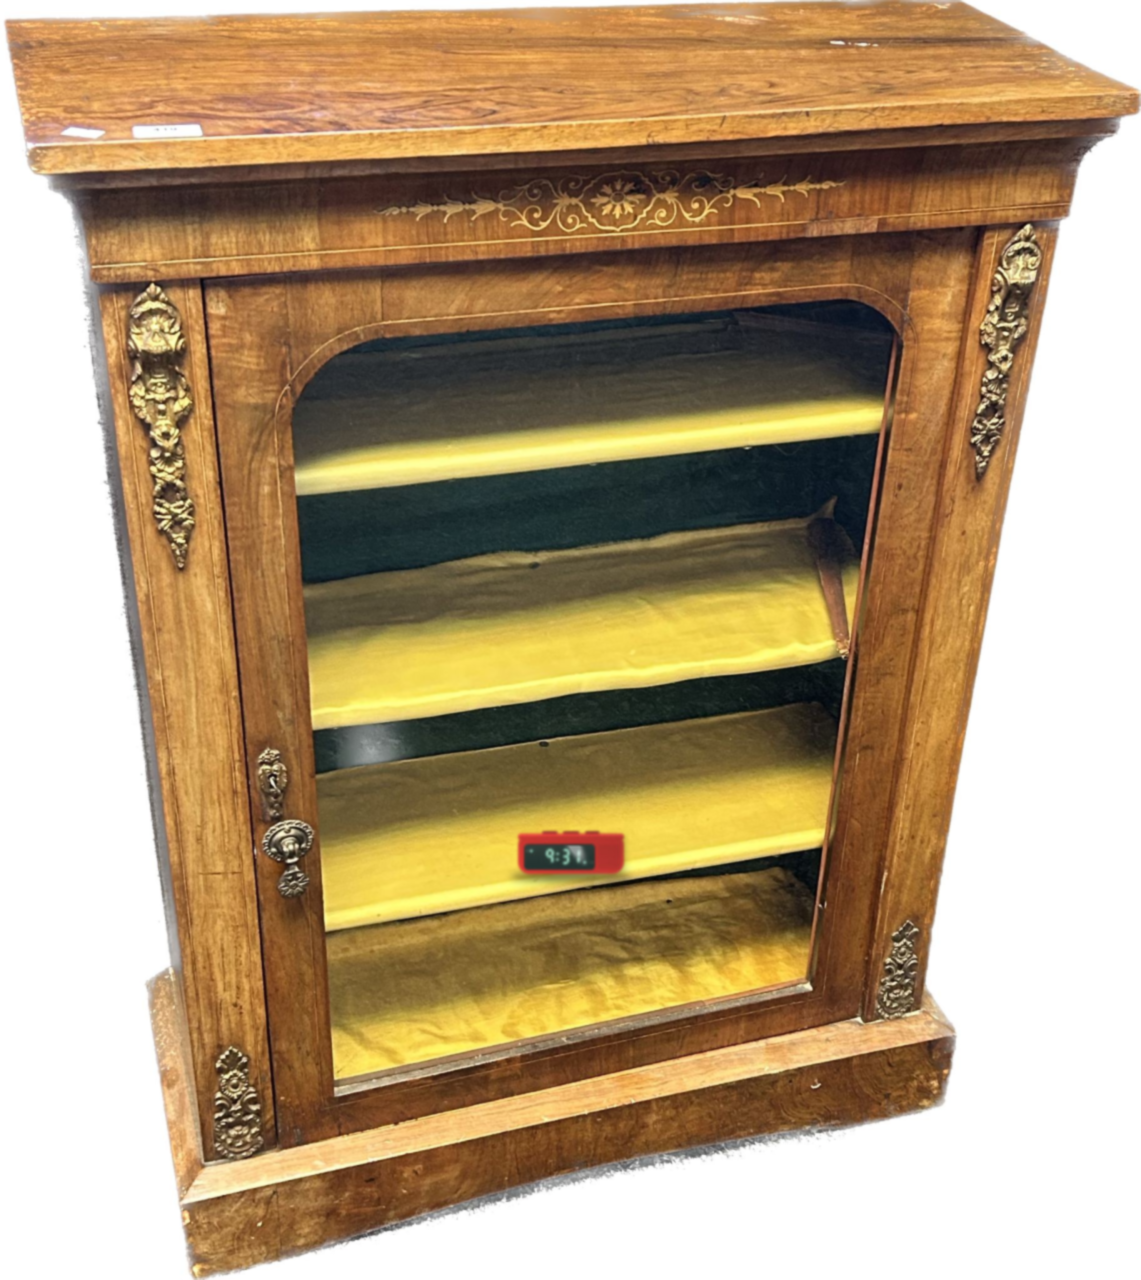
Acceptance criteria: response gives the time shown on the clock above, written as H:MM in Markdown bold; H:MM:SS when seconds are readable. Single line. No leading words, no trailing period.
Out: **9:31**
